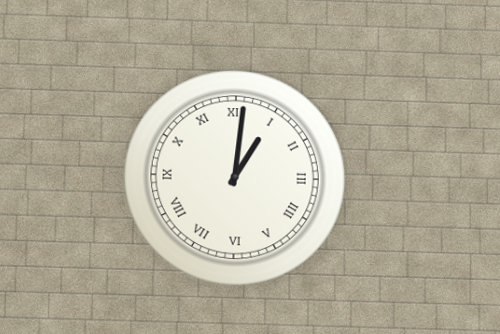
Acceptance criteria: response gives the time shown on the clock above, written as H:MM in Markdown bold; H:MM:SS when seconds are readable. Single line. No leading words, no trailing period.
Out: **1:01**
